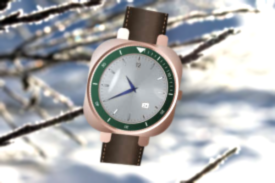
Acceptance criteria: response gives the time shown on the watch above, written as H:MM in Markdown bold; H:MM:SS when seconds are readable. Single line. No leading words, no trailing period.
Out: **10:40**
